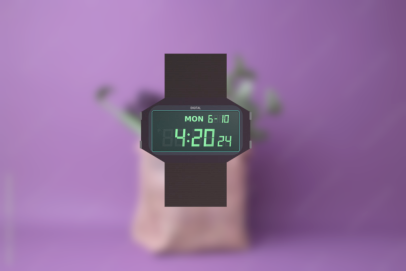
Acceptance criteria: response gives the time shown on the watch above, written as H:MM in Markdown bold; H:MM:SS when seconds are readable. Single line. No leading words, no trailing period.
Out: **4:20:24**
